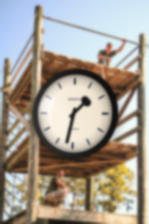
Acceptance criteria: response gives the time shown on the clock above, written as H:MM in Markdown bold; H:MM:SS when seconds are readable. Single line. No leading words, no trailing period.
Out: **1:32**
